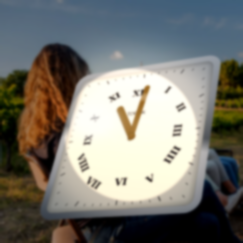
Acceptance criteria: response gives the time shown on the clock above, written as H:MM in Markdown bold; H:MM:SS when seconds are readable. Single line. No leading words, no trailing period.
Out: **11:01**
